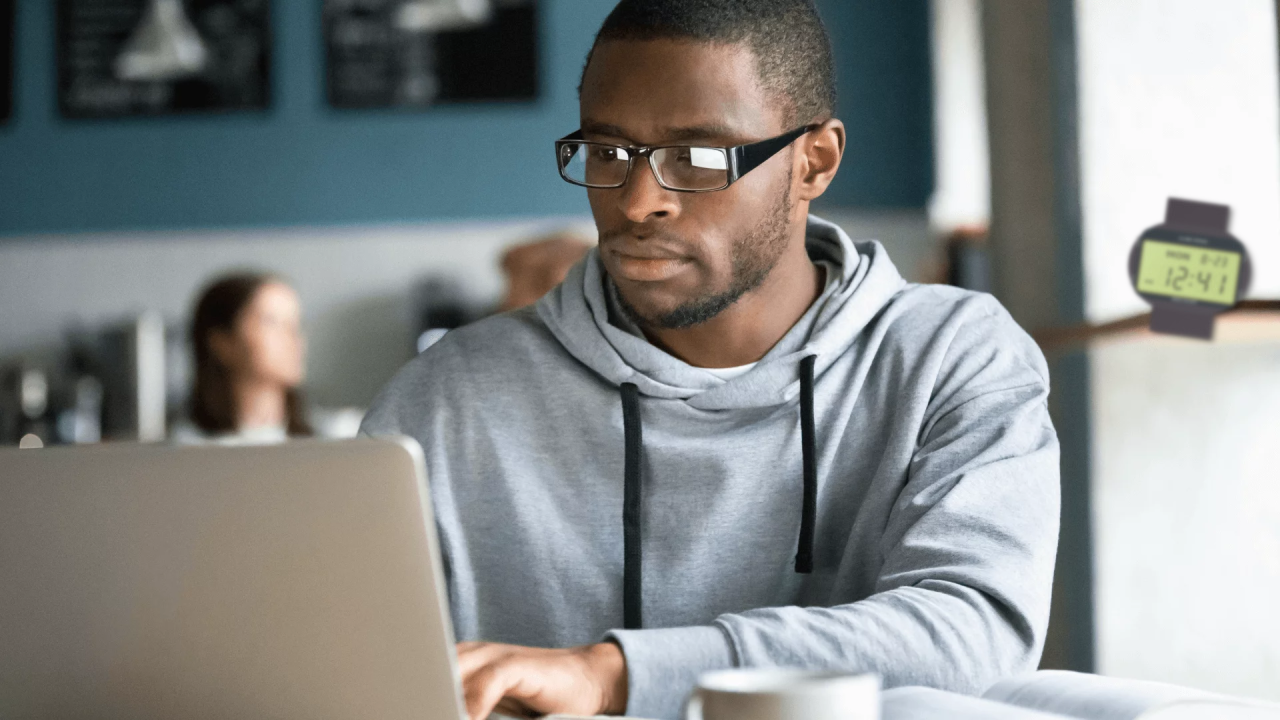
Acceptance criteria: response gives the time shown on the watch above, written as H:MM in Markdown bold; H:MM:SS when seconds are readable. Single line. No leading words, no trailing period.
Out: **12:41**
